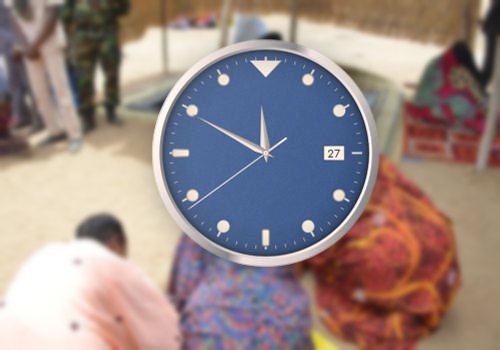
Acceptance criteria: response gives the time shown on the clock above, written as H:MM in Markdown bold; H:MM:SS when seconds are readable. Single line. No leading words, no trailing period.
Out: **11:49:39**
